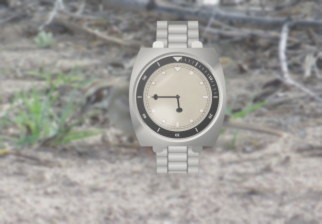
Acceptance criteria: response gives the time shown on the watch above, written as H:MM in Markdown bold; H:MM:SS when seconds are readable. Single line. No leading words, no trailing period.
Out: **5:45**
